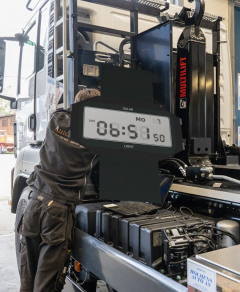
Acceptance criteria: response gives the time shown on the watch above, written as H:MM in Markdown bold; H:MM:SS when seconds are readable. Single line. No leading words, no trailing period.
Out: **6:51:50**
